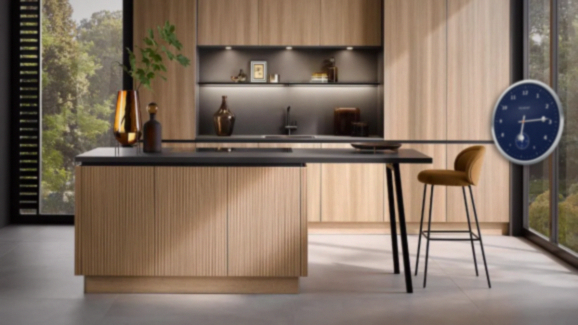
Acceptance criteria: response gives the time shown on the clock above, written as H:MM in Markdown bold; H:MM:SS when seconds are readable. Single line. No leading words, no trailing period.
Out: **6:14**
